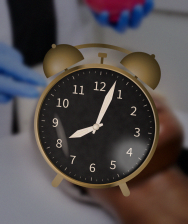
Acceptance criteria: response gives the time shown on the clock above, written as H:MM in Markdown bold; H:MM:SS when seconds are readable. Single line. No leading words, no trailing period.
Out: **8:03**
